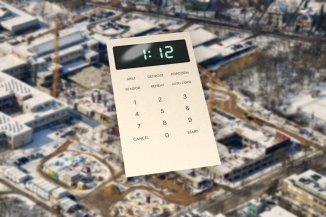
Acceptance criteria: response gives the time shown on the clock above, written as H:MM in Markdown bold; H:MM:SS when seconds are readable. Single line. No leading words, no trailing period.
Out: **1:12**
